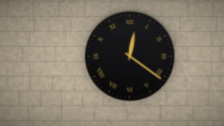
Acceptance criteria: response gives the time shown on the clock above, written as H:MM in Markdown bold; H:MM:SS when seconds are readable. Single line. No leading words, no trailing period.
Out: **12:21**
